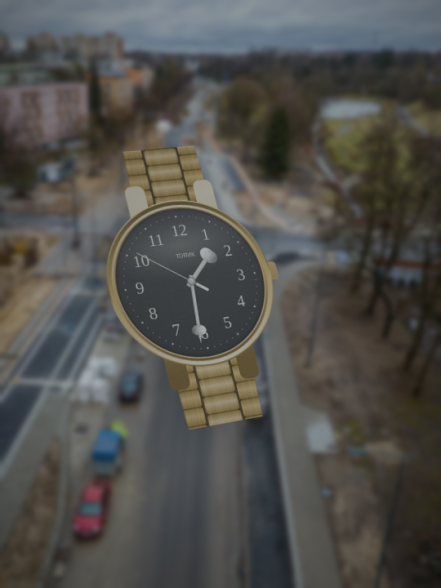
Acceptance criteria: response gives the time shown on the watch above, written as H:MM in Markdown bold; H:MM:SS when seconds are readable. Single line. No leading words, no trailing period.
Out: **1:30:51**
